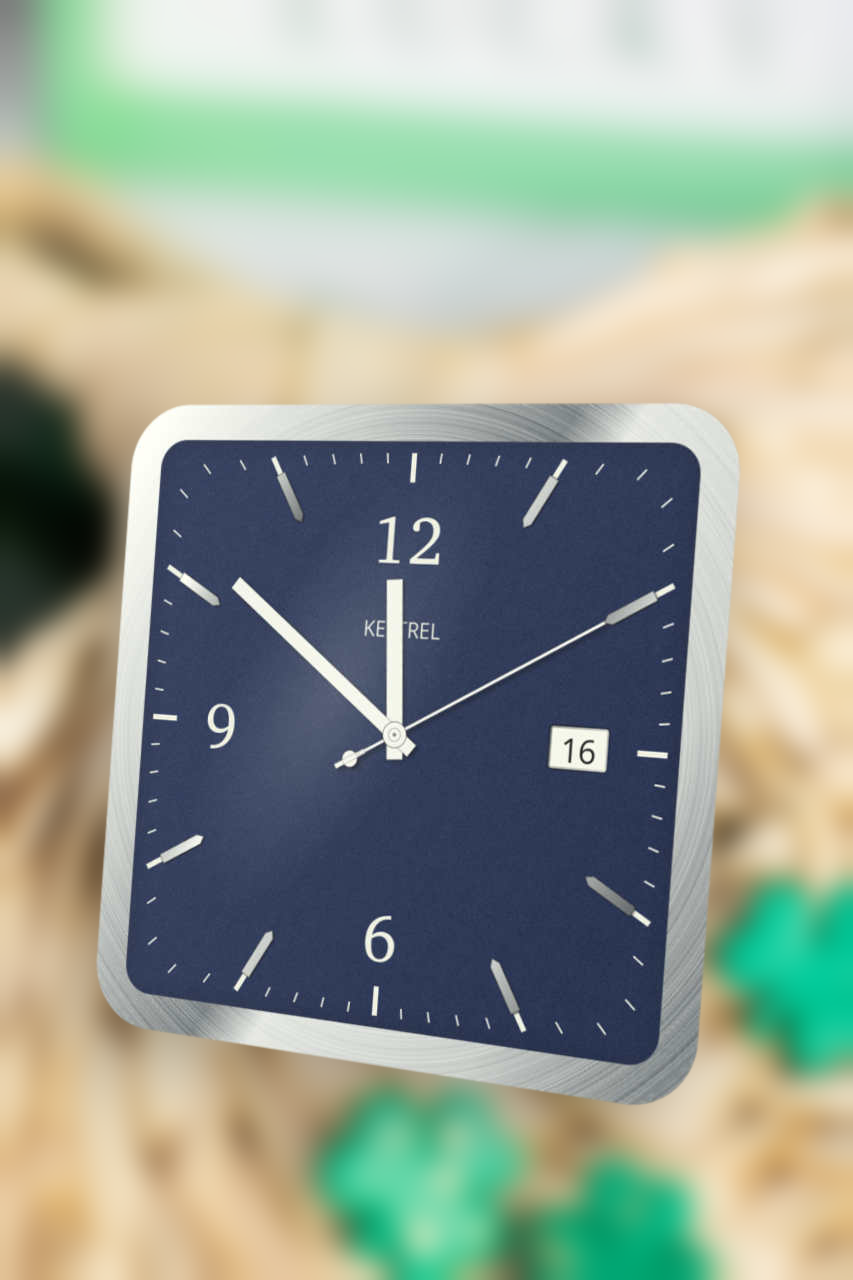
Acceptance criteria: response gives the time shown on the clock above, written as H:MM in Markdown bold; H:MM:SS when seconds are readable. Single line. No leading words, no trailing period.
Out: **11:51:10**
